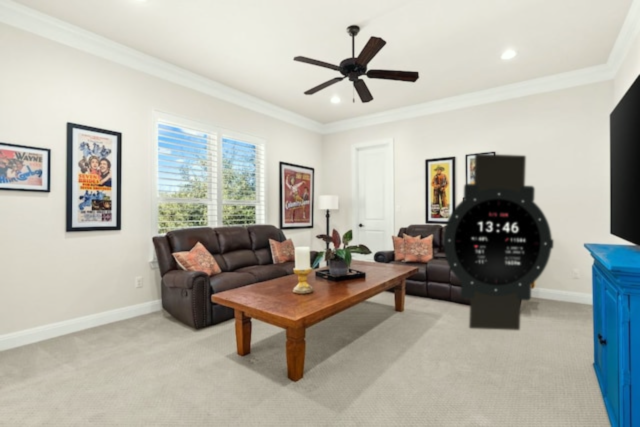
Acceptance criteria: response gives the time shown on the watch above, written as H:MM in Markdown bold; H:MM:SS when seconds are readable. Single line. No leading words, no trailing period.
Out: **13:46**
